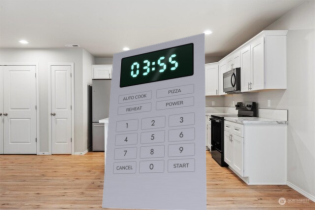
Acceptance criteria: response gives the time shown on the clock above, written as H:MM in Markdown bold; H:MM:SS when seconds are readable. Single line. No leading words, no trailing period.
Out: **3:55**
